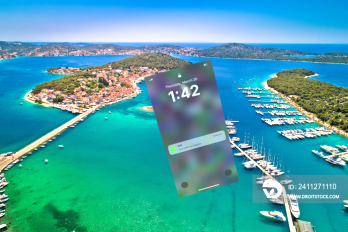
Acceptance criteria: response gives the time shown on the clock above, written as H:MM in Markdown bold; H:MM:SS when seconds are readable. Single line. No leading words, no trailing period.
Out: **1:42**
